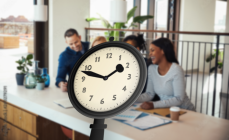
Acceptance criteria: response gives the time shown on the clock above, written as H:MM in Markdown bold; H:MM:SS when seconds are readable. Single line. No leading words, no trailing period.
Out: **1:48**
